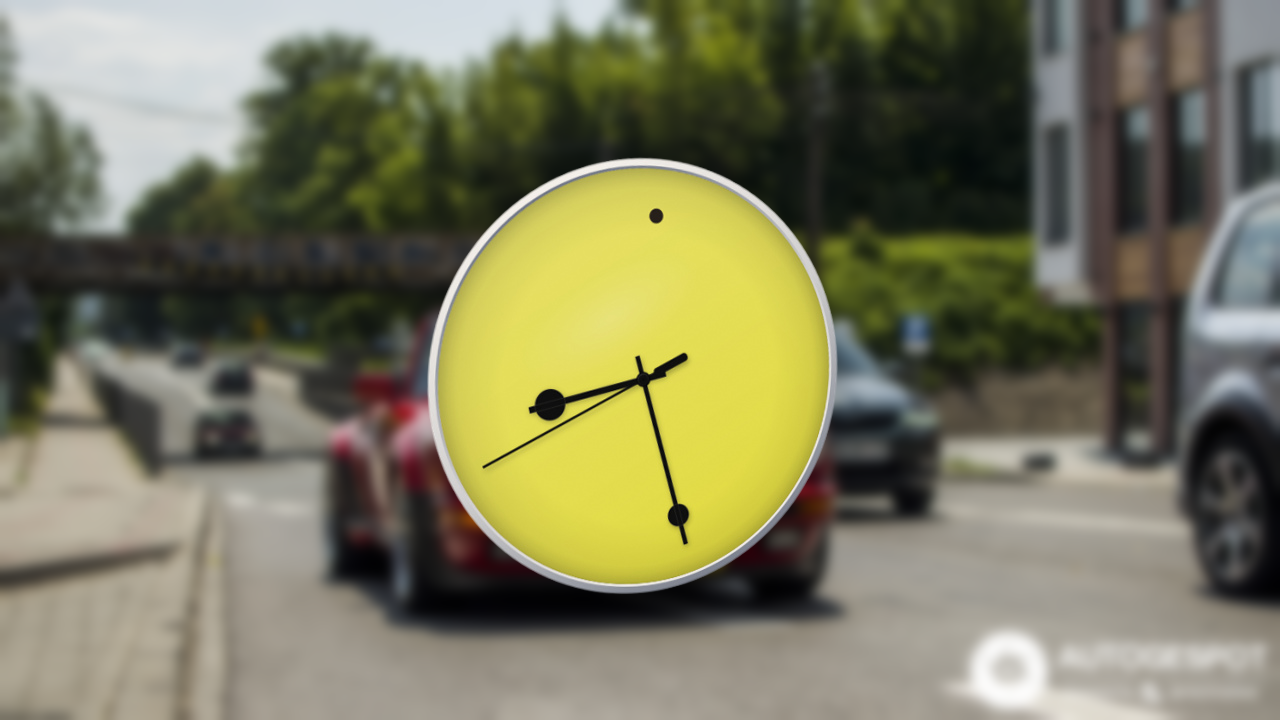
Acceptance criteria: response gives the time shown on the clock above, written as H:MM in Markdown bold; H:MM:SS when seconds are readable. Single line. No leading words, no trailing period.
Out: **8:26:40**
